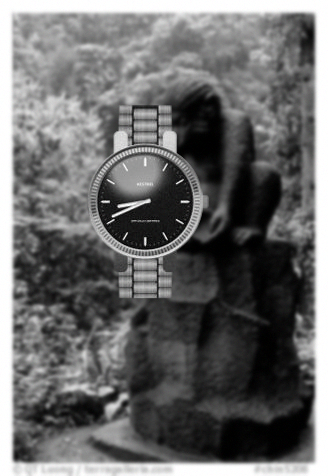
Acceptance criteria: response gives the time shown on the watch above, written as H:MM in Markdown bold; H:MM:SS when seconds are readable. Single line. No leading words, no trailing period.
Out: **8:41**
